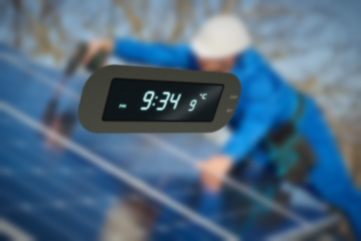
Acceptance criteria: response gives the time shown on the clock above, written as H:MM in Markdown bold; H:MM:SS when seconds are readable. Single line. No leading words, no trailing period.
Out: **9:34**
